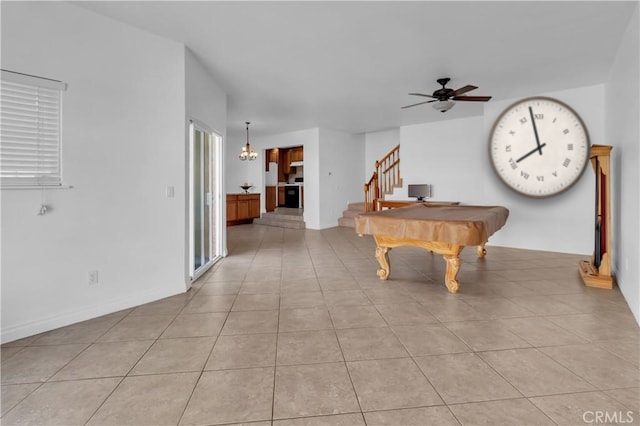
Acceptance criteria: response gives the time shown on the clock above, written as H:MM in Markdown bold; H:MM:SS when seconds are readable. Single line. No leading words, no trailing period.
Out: **7:58**
